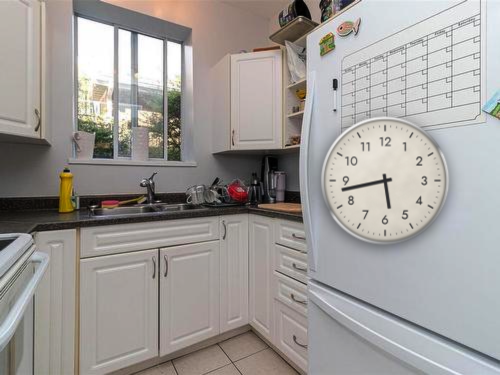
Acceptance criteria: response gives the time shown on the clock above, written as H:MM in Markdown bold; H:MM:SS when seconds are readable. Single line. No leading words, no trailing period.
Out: **5:43**
